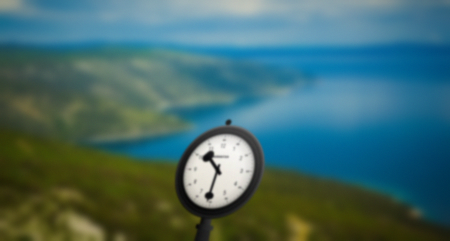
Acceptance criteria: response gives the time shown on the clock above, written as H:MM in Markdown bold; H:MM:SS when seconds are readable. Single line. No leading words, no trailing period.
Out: **10:31**
